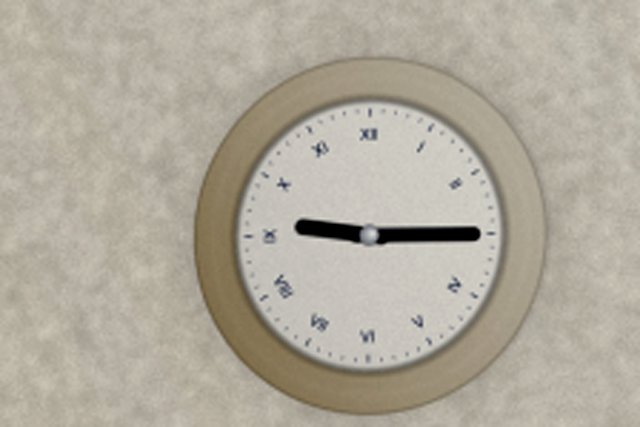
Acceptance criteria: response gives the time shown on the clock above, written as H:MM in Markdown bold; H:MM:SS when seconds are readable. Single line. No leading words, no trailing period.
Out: **9:15**
